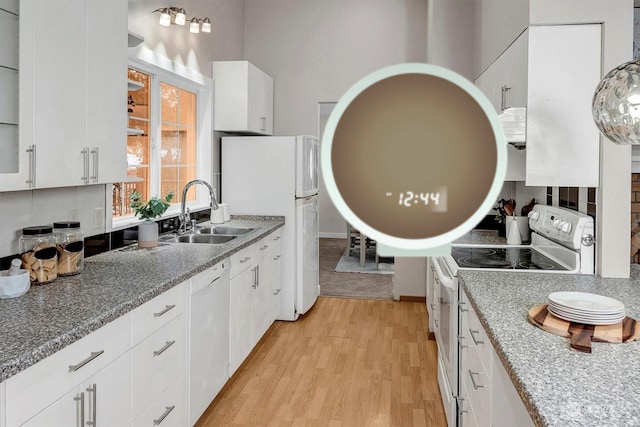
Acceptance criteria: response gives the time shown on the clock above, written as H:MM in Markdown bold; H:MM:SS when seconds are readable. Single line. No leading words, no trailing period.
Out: **12:44**
